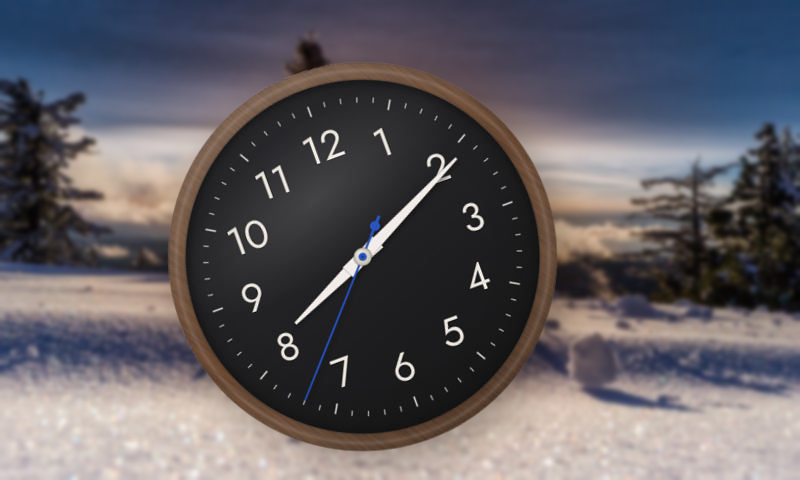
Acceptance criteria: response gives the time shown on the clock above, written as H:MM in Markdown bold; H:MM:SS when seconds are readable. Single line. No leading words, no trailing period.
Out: **8:10:37**
